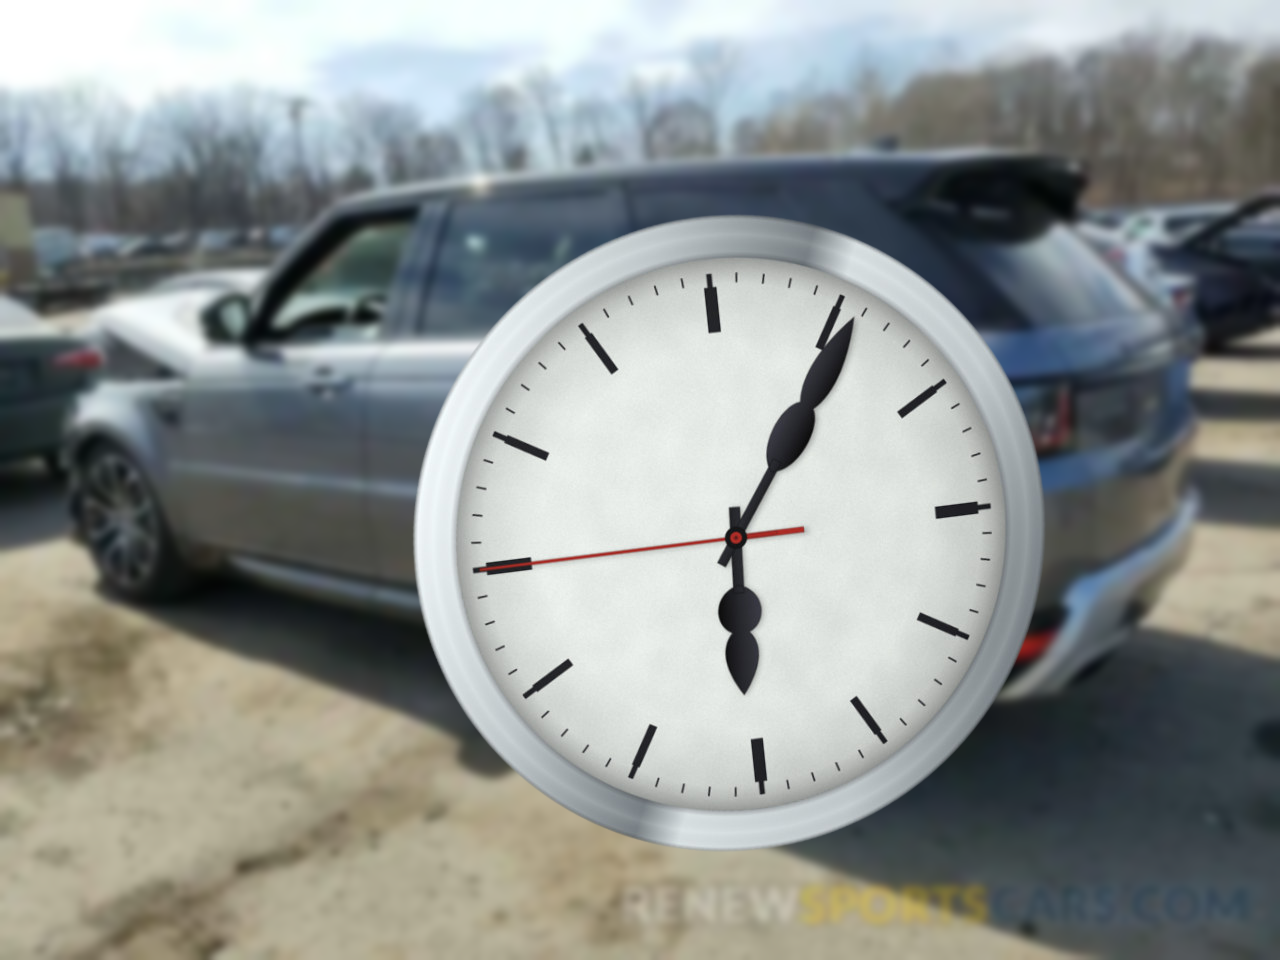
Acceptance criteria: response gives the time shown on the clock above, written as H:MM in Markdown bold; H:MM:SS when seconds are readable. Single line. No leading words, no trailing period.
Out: **6:05:45**
